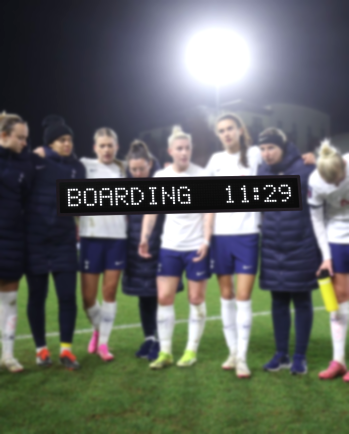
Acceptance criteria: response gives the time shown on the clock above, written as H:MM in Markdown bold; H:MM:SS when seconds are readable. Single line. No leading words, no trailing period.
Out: **11:29**
